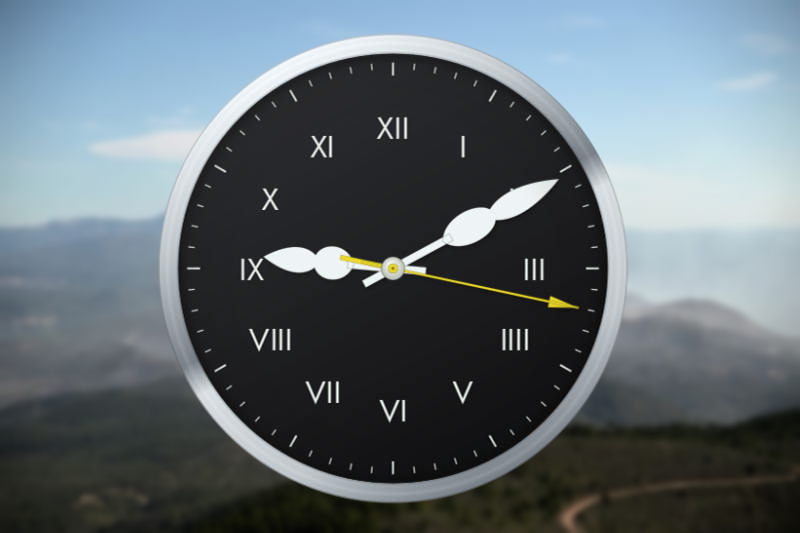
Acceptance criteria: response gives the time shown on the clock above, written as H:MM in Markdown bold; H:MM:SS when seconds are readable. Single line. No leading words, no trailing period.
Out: **9:10:17**
